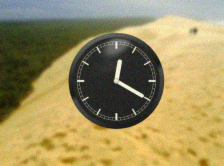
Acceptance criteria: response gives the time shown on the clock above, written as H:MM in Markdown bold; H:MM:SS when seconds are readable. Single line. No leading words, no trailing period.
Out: **12:20**
